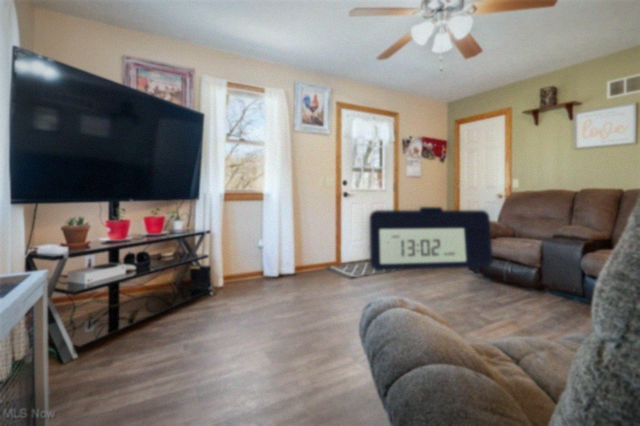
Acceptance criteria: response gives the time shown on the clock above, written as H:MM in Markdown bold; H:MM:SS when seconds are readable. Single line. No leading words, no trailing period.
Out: **13:02**
